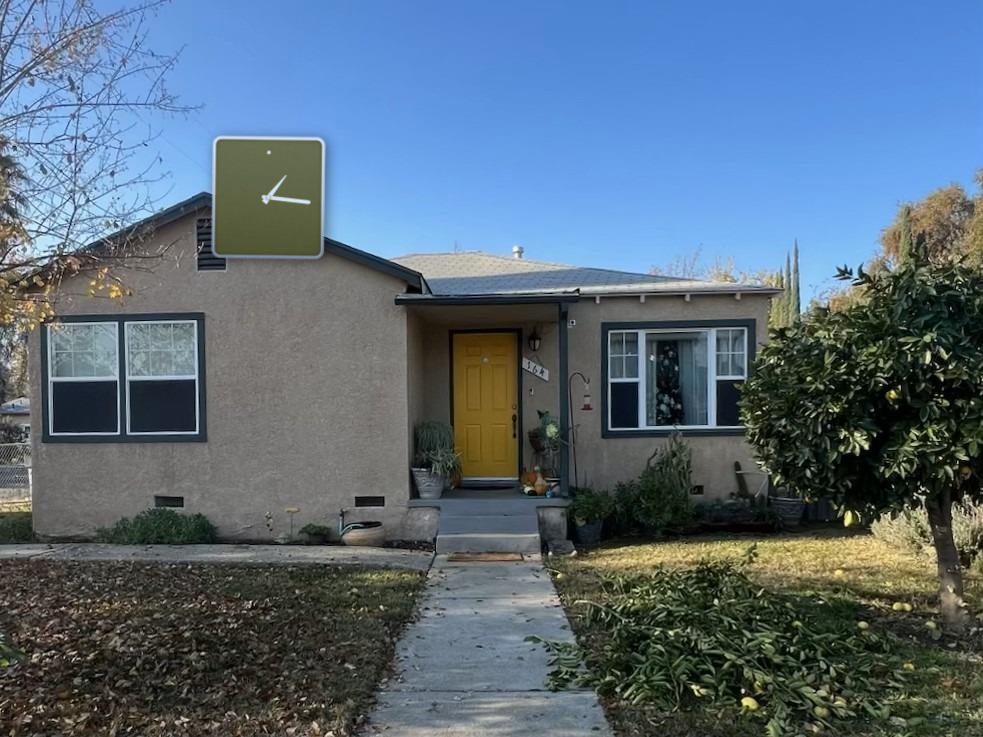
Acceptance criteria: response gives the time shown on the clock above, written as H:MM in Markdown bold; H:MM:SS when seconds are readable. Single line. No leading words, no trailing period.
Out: **1:16**
